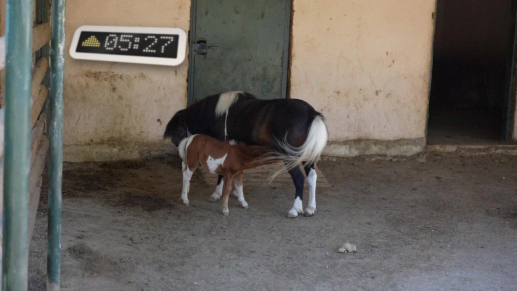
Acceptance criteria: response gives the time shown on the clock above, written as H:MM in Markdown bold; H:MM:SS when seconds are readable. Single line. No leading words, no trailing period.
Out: **5:27**
